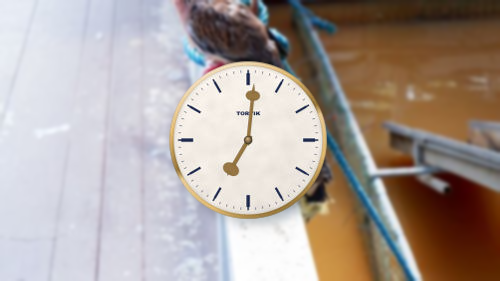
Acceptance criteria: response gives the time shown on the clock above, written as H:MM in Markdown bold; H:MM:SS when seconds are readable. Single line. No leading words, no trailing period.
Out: **7:01**
